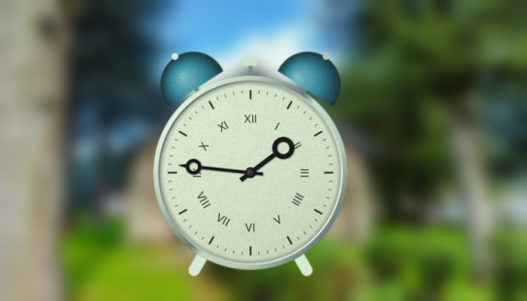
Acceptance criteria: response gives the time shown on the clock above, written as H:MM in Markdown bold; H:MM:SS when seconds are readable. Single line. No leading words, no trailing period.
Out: **1:46**
